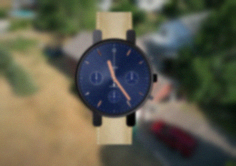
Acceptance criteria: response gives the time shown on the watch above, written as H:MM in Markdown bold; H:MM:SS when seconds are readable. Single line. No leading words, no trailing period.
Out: **11:24**
